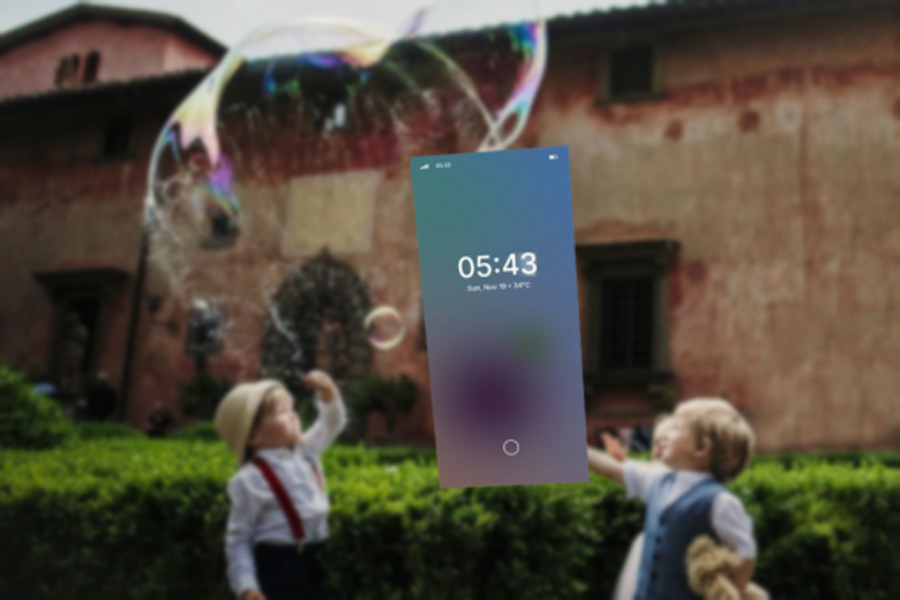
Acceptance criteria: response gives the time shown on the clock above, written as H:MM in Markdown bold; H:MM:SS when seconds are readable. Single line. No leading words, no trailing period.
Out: **5:43**
